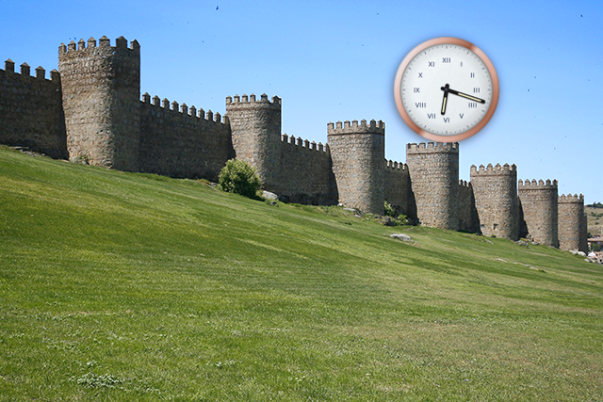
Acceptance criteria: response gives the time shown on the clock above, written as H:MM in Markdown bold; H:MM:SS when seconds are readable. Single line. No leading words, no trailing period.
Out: **6:18**
